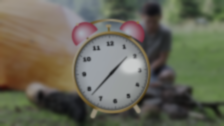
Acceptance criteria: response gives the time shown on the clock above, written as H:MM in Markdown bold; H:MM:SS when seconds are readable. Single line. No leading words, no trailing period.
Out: **1:38**
